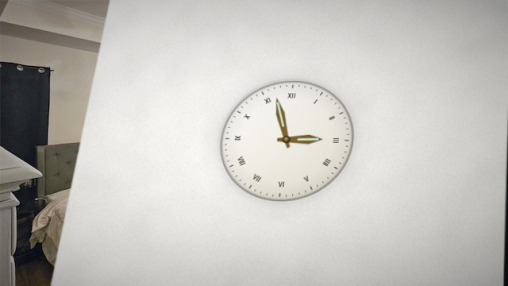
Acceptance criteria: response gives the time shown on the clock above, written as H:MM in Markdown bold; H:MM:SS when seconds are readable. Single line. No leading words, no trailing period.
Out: **2:57**
